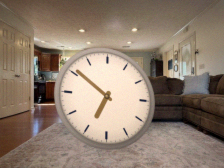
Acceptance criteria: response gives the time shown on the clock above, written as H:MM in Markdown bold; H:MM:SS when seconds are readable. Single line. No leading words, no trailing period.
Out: **6:51**
